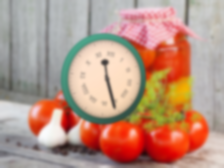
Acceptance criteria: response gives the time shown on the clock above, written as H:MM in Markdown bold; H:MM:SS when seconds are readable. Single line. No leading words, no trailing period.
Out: **11:26**
